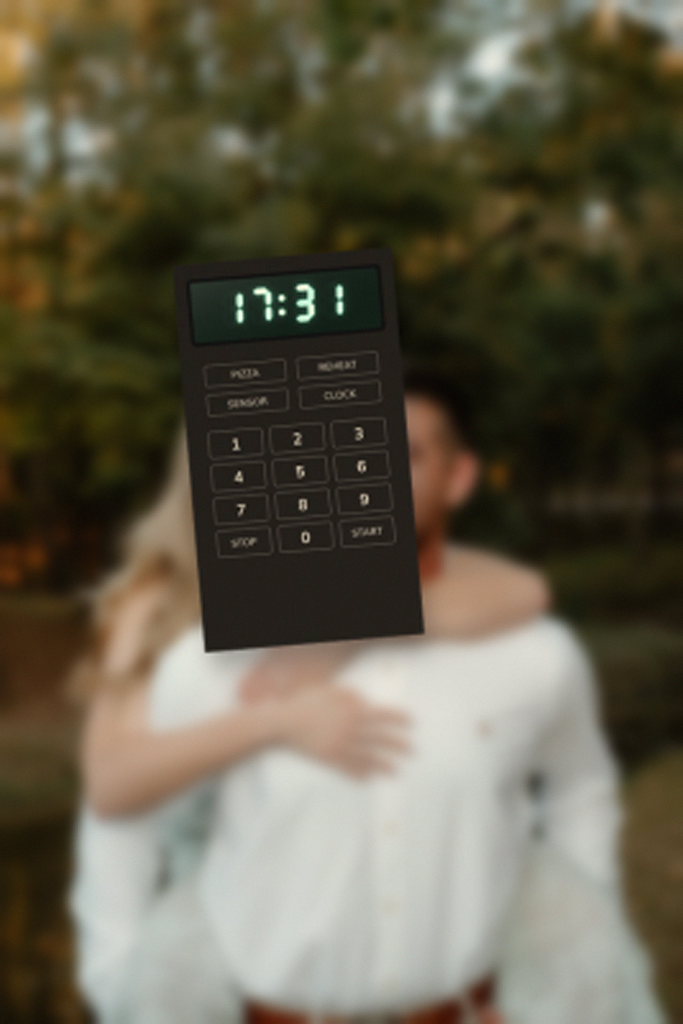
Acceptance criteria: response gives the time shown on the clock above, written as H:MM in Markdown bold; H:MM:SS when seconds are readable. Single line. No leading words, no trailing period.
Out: **17:31**
